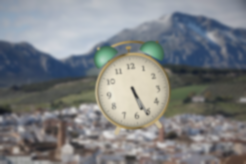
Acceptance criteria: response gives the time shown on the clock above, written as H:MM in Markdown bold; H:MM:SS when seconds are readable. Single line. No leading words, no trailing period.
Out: **5:26**
